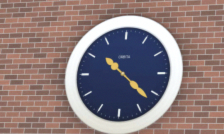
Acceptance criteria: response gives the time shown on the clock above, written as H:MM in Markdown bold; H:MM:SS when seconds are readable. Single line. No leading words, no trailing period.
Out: **10:22**
